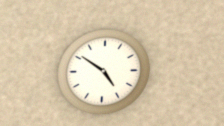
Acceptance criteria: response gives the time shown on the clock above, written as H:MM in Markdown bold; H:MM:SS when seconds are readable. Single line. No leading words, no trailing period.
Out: **4:51**
